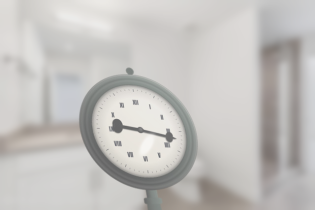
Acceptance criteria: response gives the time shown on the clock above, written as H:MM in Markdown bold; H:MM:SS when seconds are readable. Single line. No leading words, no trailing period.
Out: **9:17**
